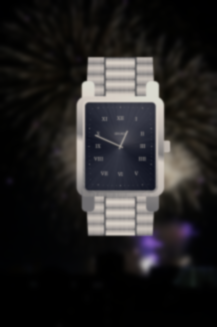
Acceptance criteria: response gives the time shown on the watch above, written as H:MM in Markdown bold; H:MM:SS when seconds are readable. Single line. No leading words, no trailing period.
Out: **12:49**
